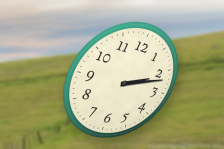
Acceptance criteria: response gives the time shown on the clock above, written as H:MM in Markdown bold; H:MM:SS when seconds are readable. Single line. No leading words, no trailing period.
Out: **2:12**
